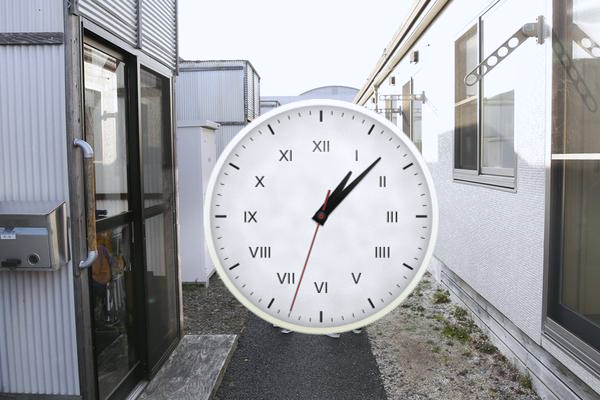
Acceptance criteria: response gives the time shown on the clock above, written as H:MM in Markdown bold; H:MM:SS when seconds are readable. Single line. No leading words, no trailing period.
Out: **1:07:33**
